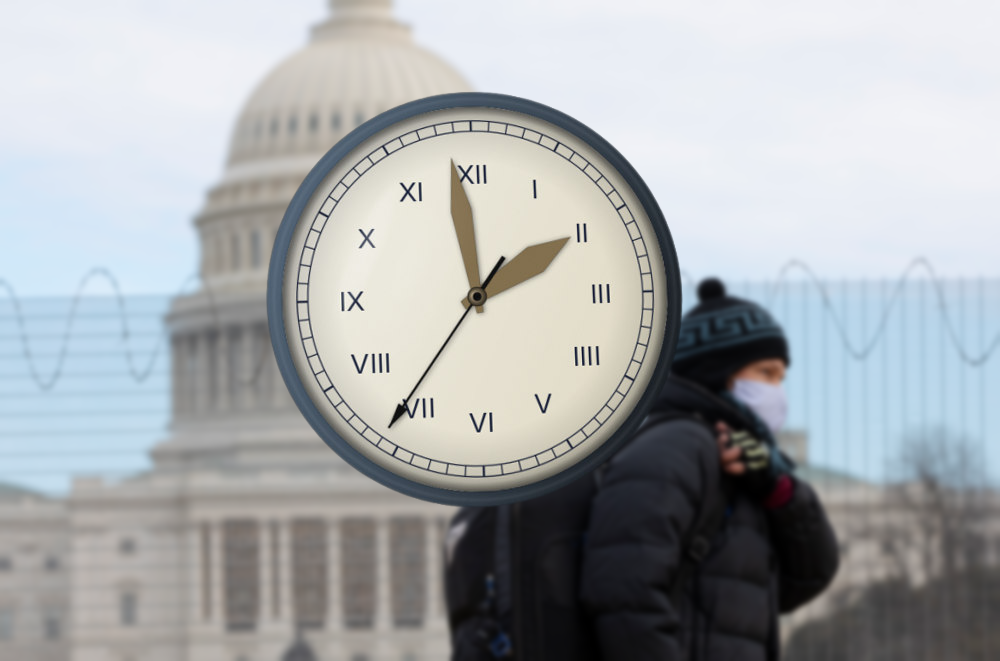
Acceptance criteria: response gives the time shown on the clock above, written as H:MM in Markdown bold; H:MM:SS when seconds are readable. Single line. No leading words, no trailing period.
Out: **1:58:36**
